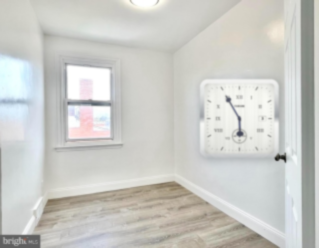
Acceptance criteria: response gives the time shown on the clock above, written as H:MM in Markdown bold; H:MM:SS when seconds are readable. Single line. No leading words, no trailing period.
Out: **5:55**
